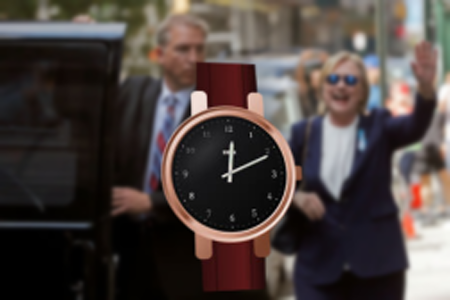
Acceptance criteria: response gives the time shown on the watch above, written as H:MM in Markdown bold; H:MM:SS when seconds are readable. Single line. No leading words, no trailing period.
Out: **12:11**
